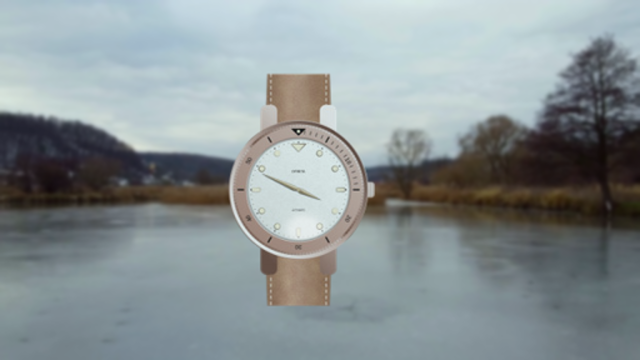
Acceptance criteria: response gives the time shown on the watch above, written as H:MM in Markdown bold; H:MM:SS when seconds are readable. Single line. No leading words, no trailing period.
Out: **3:49**
